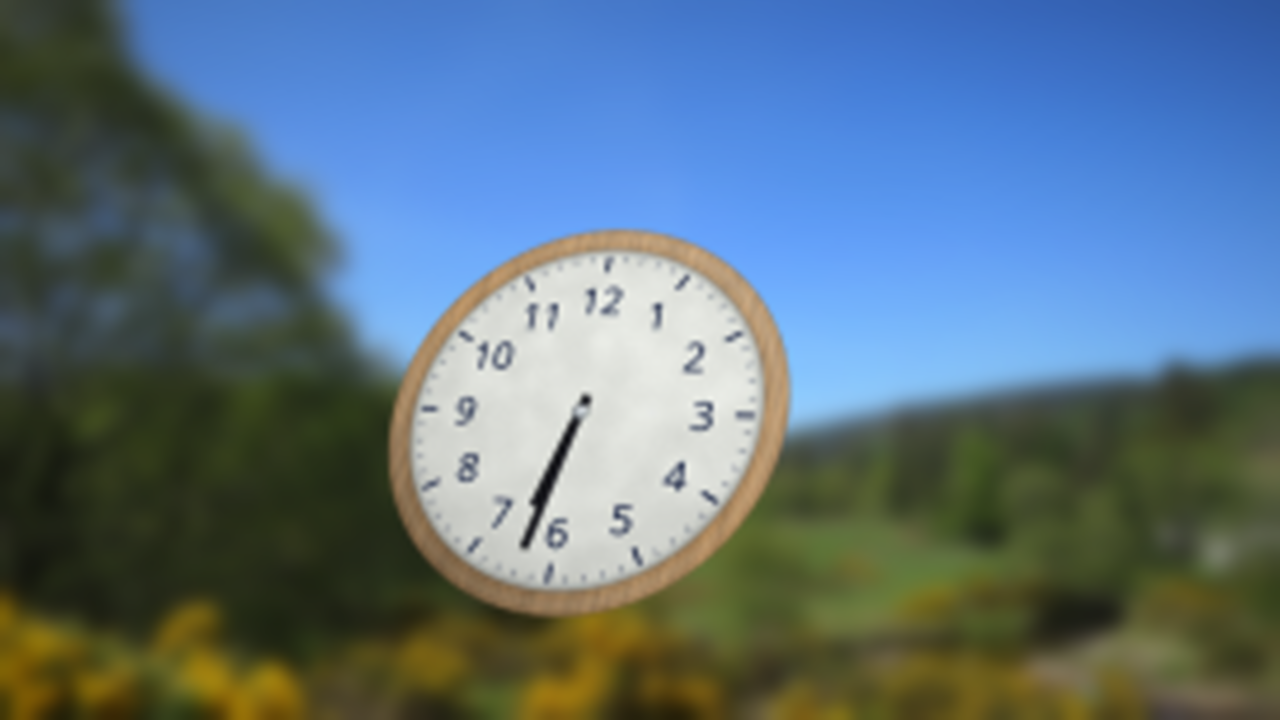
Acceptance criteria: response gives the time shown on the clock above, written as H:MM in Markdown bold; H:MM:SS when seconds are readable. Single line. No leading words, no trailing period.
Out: **6:32**
